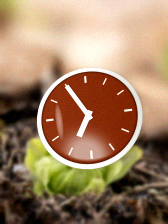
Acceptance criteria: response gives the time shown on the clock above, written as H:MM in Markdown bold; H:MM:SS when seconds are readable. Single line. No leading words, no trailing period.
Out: **6:55**
